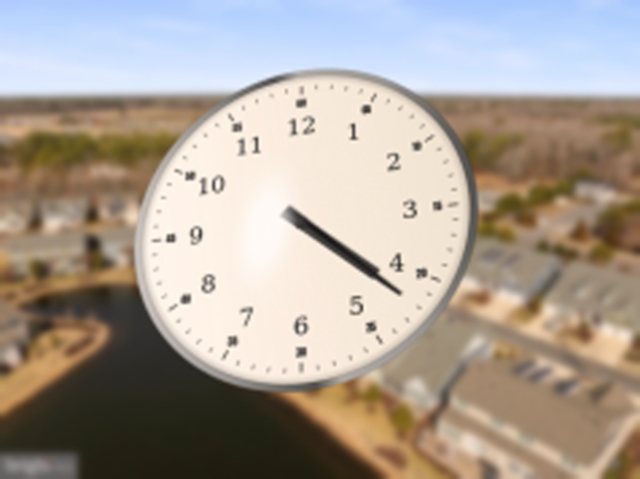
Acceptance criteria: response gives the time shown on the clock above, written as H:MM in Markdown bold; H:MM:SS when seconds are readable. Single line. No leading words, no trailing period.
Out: **4:22**
